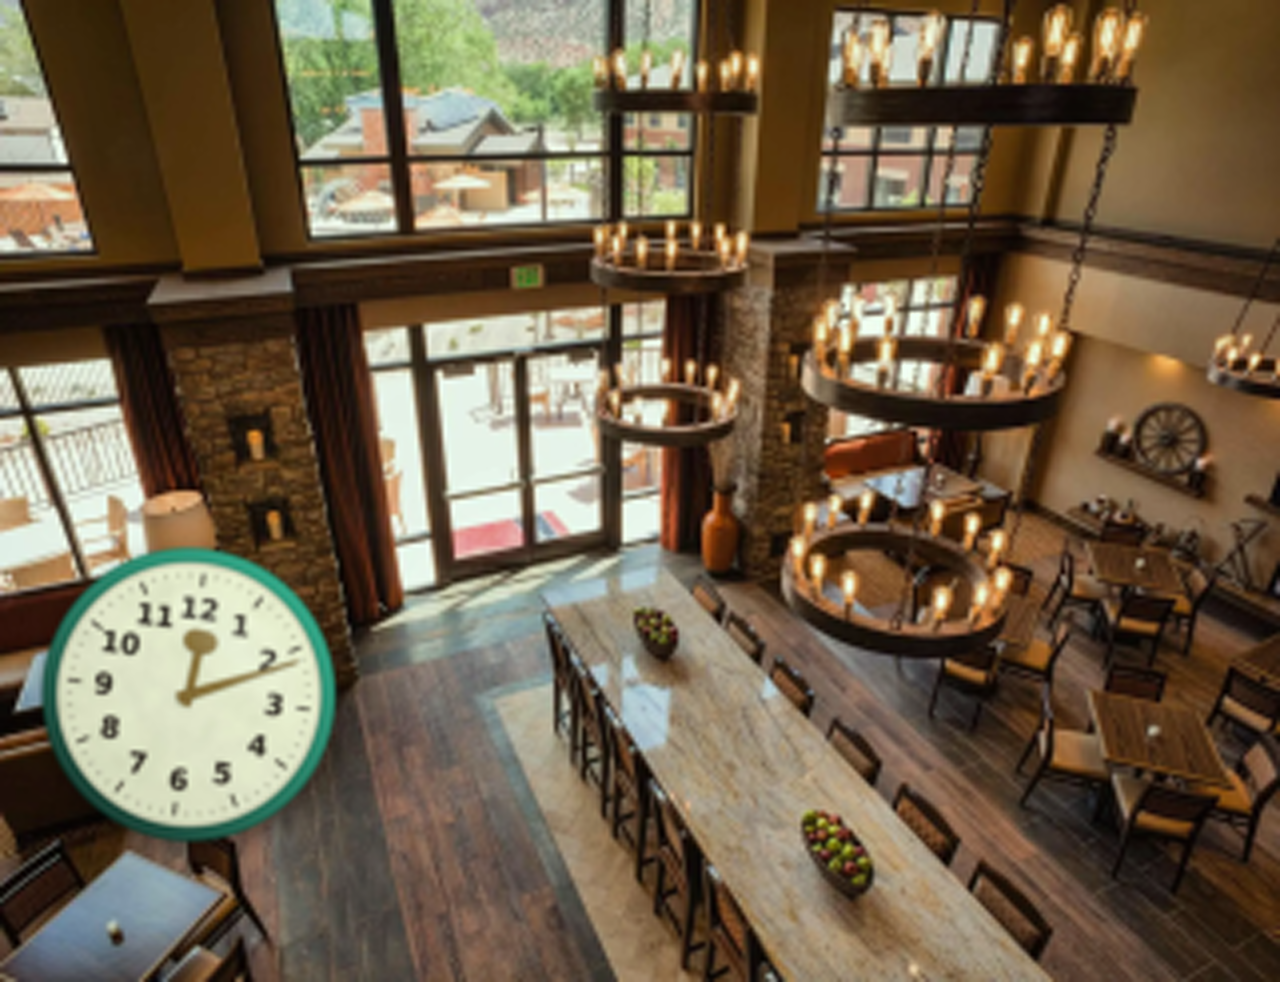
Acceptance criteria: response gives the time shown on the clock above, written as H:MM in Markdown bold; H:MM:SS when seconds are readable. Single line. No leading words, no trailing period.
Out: **12:11**
